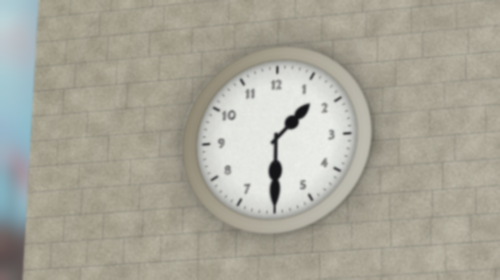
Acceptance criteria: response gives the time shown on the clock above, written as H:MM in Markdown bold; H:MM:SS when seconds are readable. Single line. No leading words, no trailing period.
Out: **1:30**
